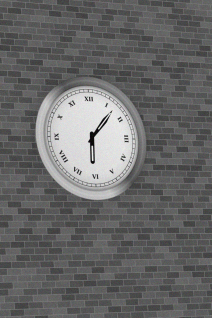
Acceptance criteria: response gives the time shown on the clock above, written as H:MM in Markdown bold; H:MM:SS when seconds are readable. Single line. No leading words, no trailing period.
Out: **6:07**
